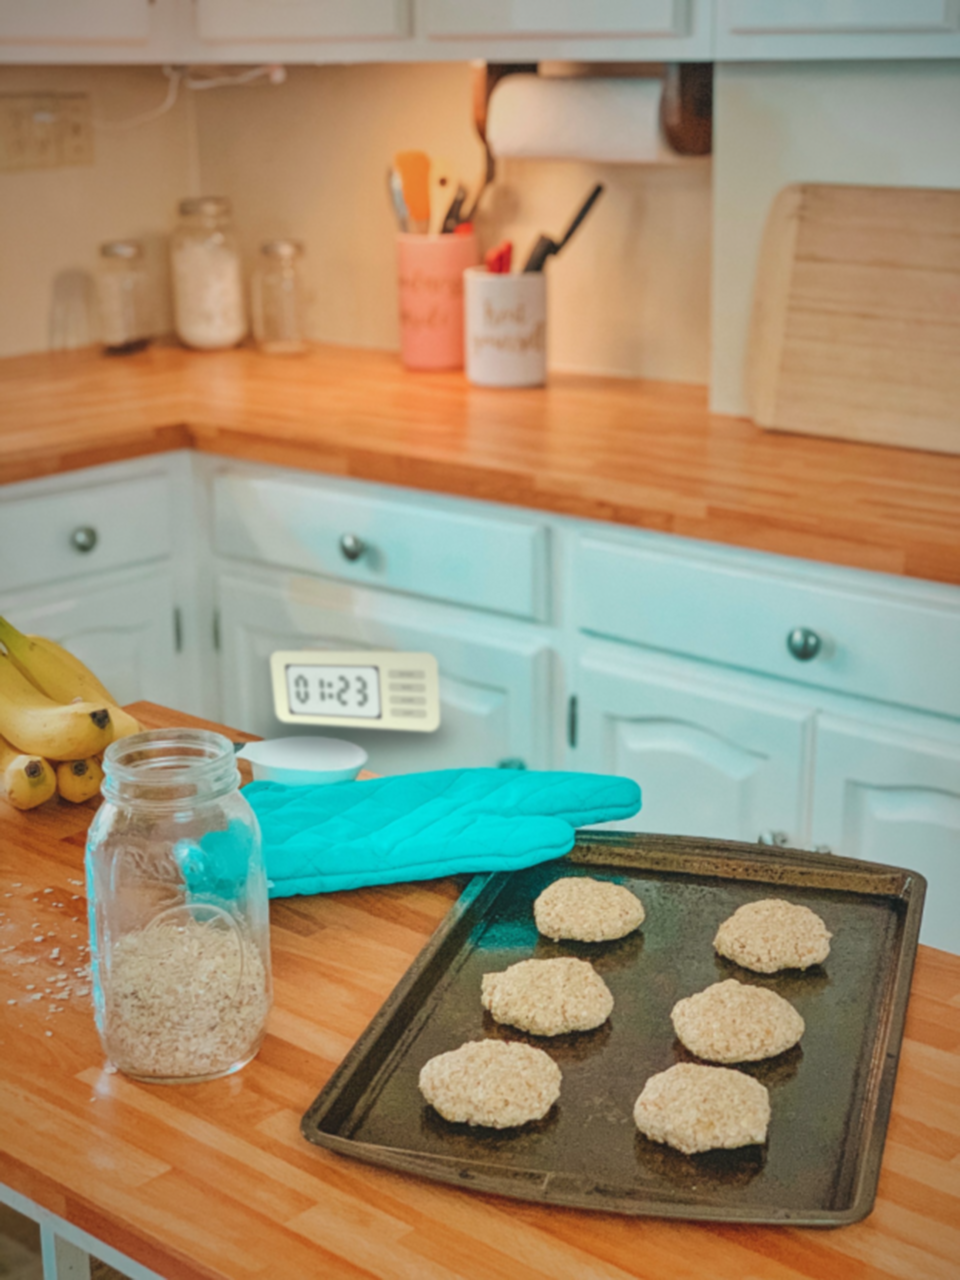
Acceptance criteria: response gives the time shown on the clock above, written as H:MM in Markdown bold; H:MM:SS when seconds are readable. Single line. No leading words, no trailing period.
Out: **1:23**
